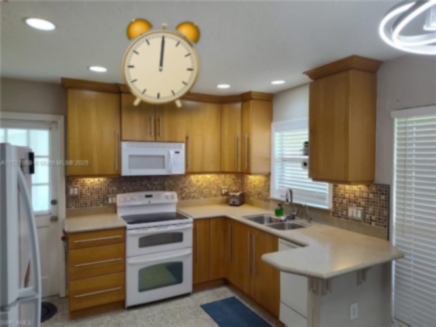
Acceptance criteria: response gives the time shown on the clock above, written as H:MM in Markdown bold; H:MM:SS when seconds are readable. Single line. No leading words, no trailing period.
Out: **12:00**
